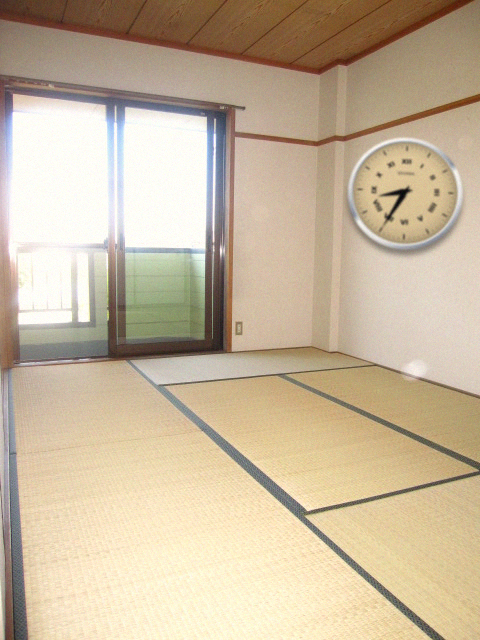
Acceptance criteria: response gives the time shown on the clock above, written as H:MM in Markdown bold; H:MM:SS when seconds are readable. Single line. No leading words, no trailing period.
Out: **8:35**
